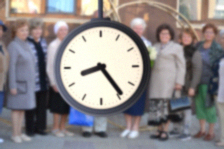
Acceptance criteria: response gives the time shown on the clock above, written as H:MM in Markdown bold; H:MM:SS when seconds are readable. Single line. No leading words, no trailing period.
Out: **8:24**
